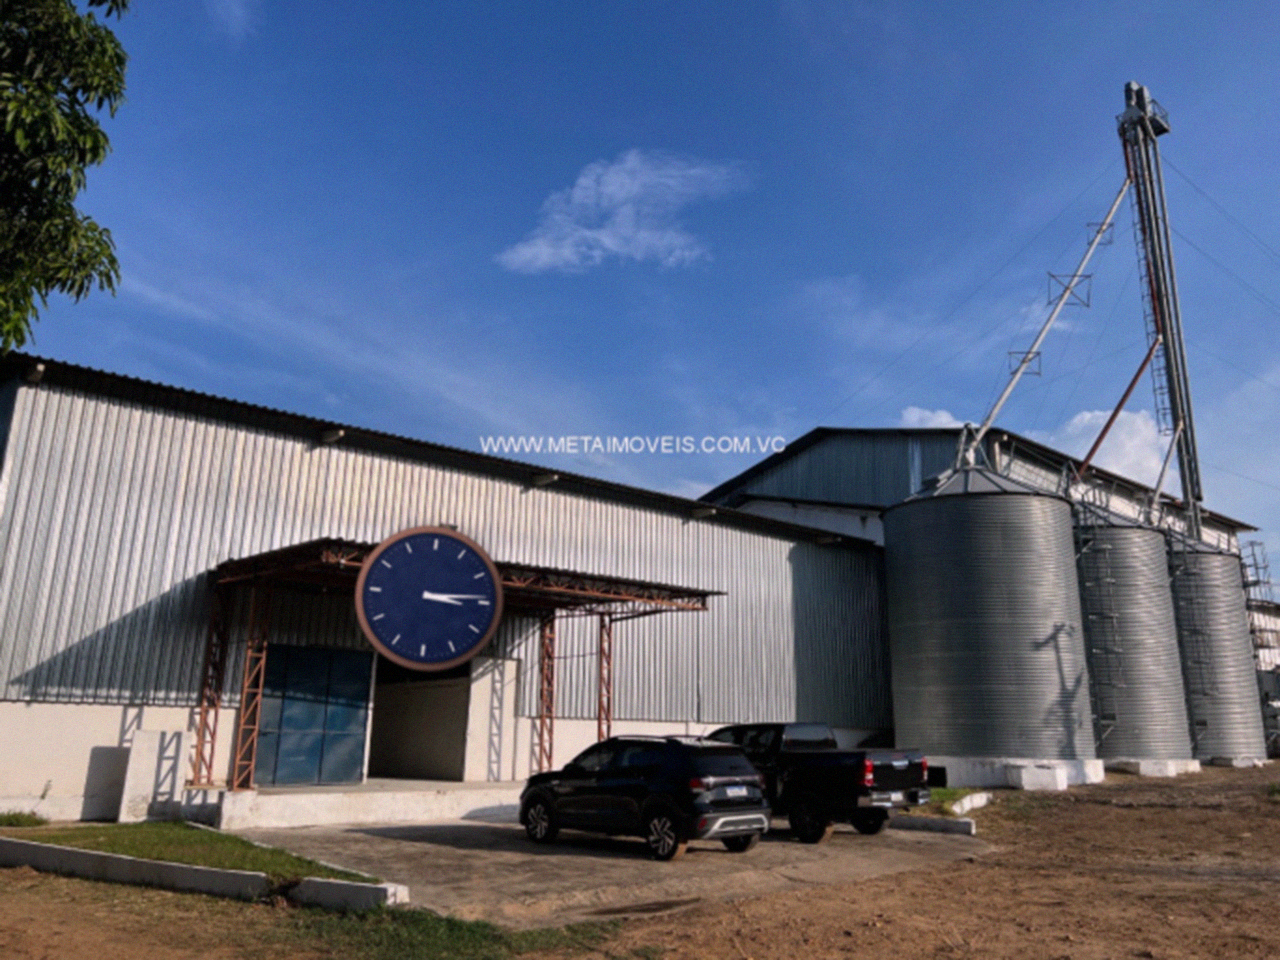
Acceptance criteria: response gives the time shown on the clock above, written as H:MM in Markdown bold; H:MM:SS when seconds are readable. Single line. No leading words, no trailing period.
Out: **3:14**
